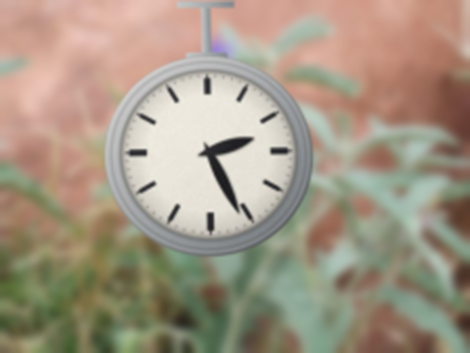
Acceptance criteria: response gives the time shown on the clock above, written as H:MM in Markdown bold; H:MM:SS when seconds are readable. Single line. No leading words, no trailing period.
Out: **2:26**
